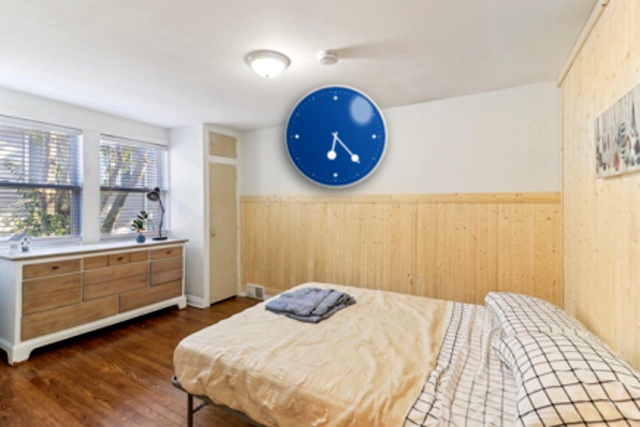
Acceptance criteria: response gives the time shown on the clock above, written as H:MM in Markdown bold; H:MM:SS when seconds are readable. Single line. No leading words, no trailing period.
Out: **6:23**
